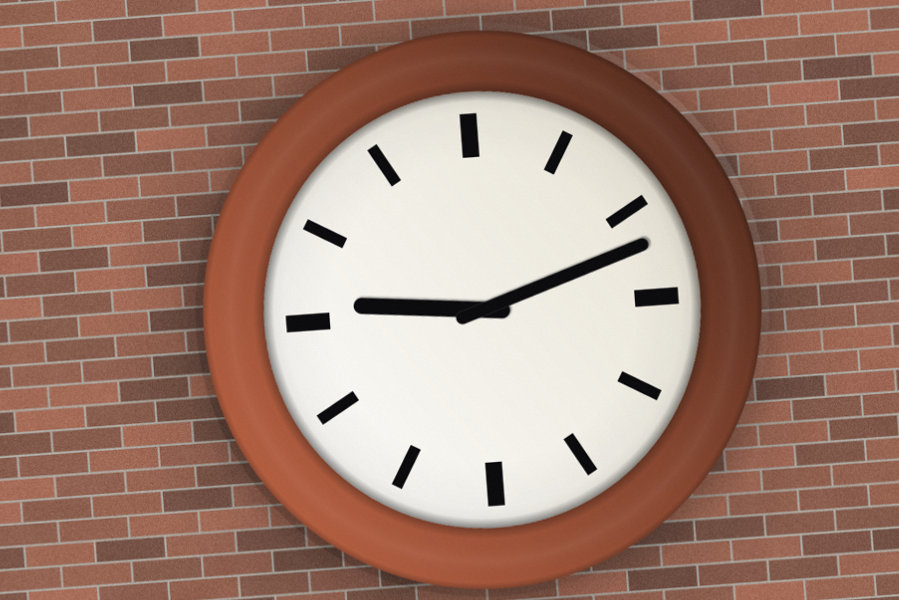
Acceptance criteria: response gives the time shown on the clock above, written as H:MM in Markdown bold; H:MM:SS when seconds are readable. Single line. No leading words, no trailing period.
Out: **9:12**
